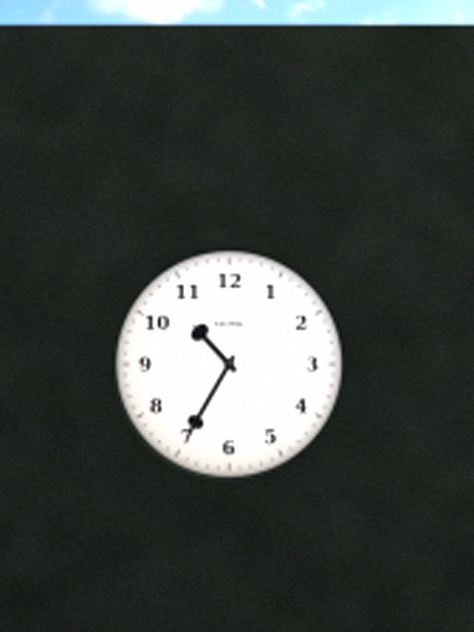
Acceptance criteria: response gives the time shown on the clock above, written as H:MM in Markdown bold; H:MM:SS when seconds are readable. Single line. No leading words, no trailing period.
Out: **10:35**
